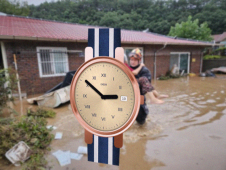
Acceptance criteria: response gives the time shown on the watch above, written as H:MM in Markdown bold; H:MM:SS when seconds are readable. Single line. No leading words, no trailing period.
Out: **2:51**
